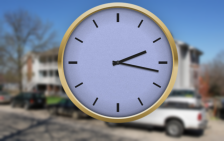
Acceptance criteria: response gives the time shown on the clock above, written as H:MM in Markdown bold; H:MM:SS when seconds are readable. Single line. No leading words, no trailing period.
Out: **2:17**
